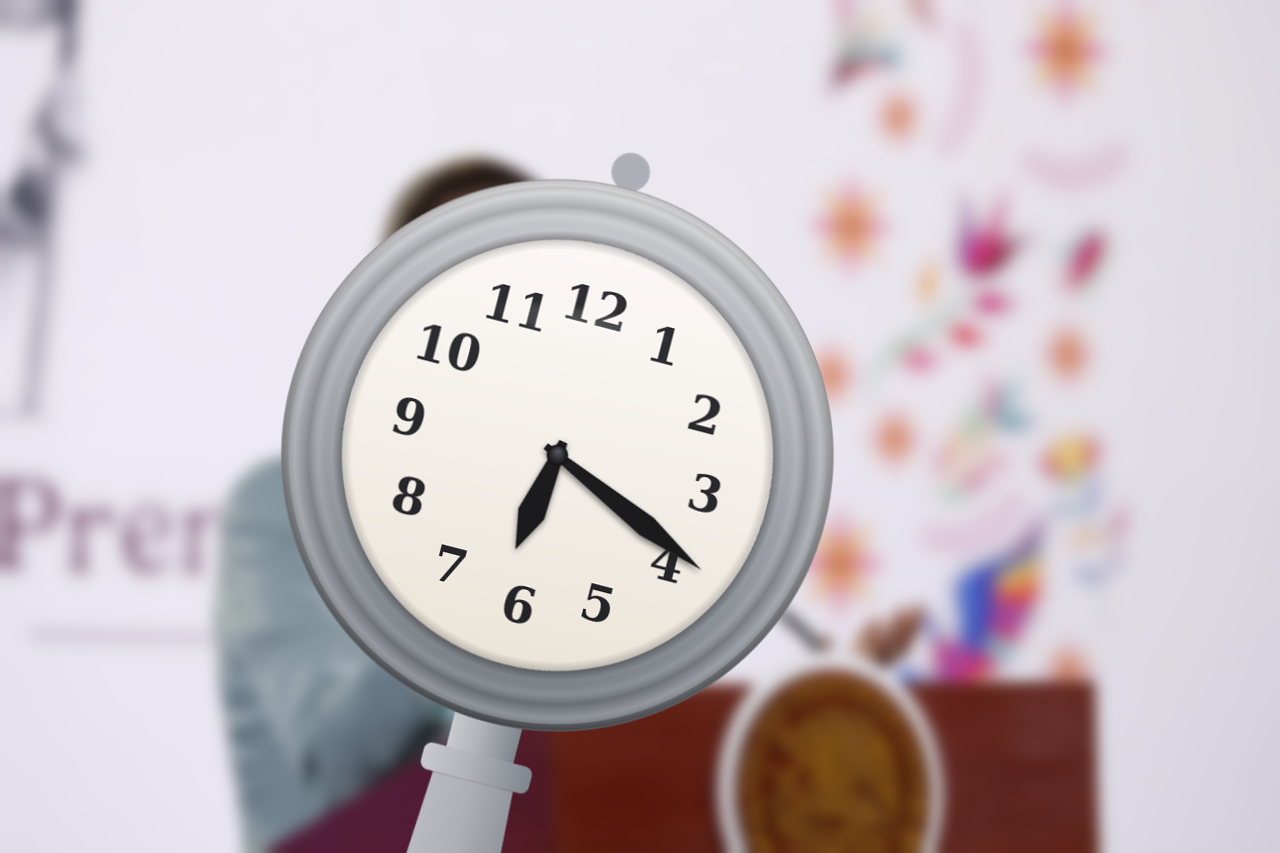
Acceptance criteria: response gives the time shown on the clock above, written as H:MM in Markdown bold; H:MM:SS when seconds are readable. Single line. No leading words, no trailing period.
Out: **6:19**
